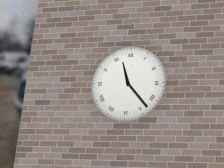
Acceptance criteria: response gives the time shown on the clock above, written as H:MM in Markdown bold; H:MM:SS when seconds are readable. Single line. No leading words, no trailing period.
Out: **11:23**
